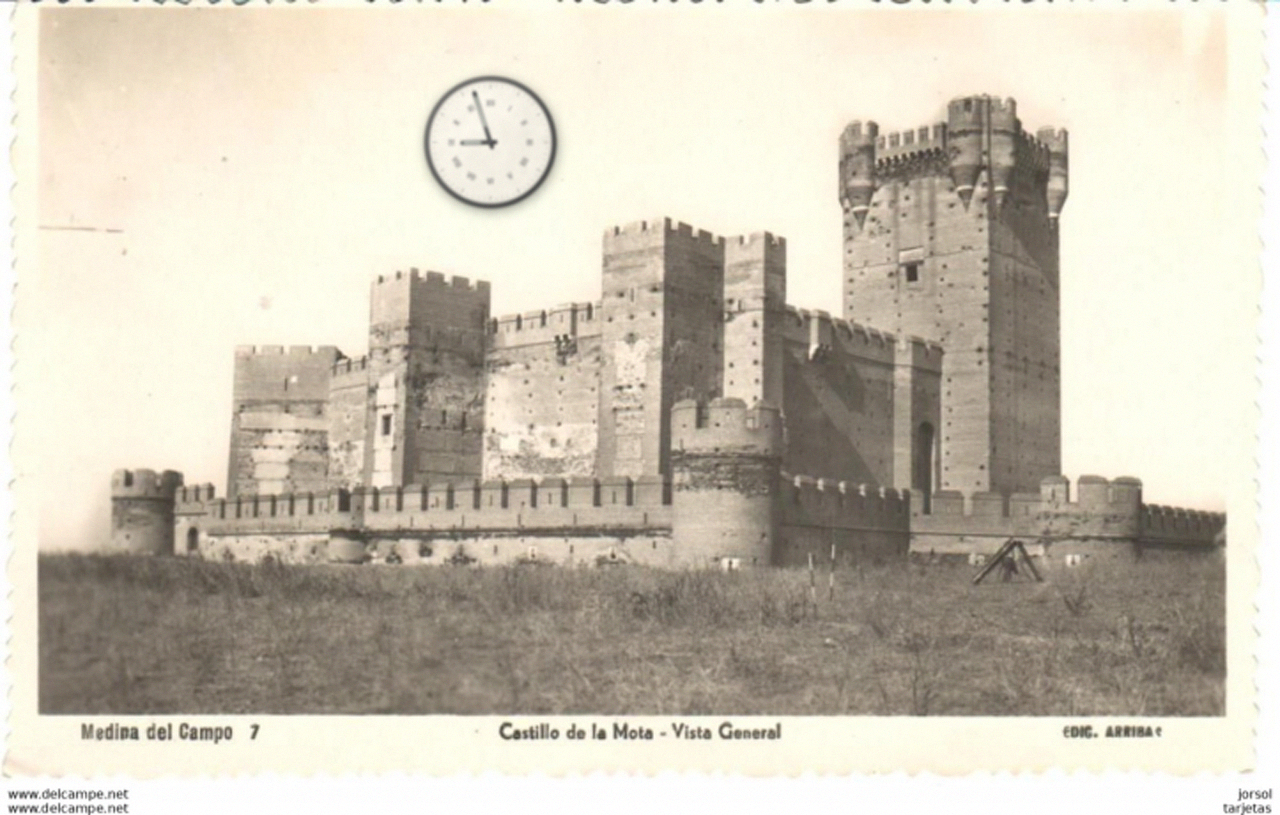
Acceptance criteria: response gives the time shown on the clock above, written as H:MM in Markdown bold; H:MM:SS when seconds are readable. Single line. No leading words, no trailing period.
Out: **8:57**
